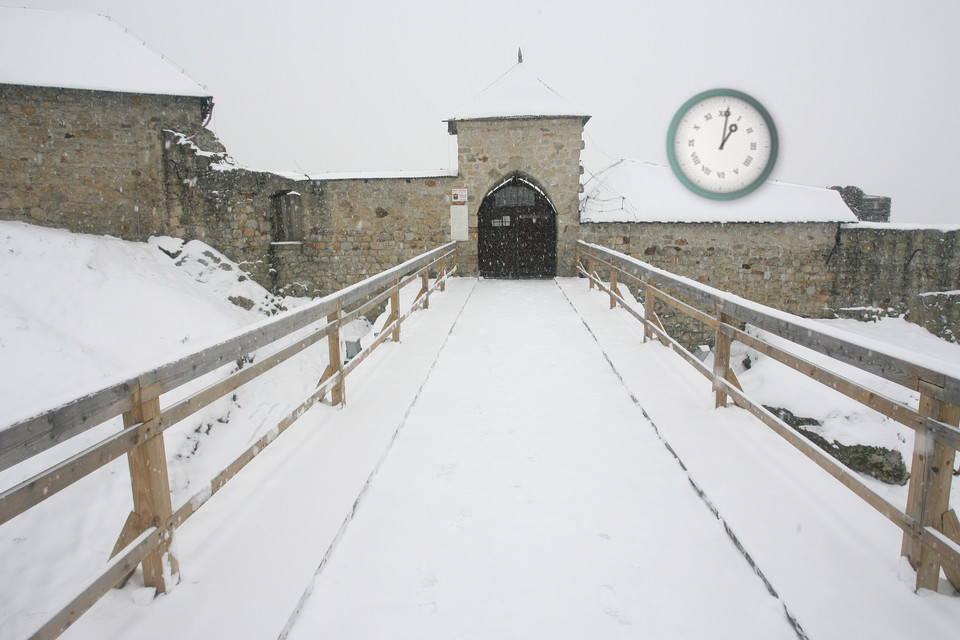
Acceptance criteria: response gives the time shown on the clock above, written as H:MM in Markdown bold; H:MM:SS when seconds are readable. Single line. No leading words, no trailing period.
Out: **1:01**
